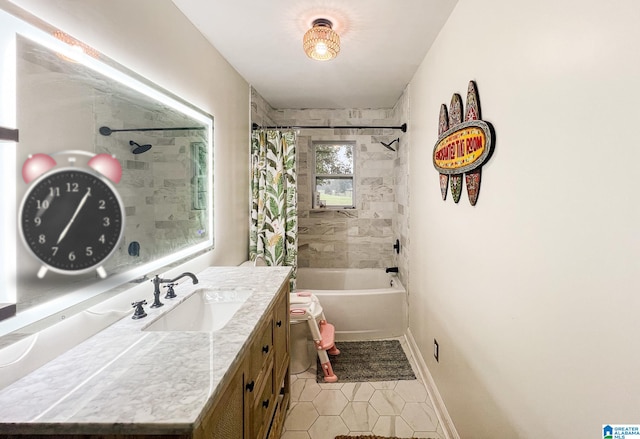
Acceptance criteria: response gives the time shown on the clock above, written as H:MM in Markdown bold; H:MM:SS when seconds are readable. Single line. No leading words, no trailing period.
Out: **7:05**
